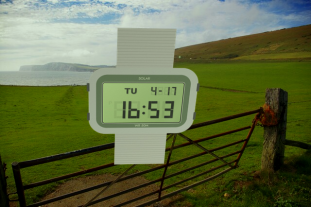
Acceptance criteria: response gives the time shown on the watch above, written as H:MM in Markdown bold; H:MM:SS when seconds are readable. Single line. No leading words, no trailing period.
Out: **16:53**
